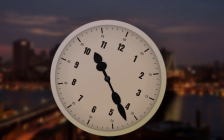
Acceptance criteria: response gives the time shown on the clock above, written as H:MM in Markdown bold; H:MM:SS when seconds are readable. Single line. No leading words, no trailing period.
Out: **10:22**
